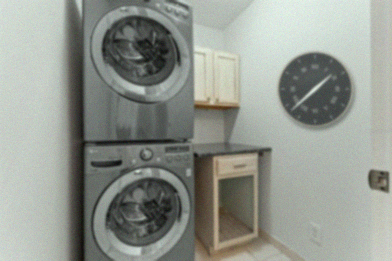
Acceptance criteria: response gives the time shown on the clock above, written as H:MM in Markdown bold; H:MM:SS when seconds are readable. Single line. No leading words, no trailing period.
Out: **1:38**
